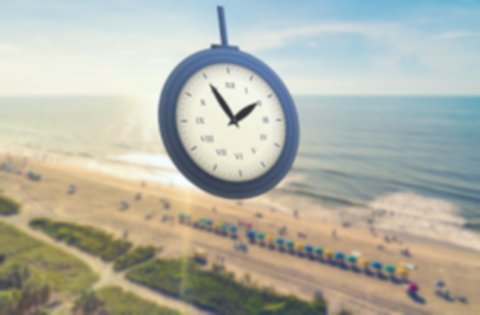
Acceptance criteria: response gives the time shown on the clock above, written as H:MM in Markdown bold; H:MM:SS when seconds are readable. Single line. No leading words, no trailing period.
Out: **1:55**
